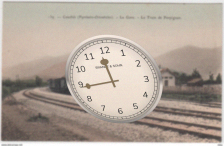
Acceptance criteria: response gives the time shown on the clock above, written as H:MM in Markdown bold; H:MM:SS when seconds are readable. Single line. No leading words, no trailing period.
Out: **11:44**
